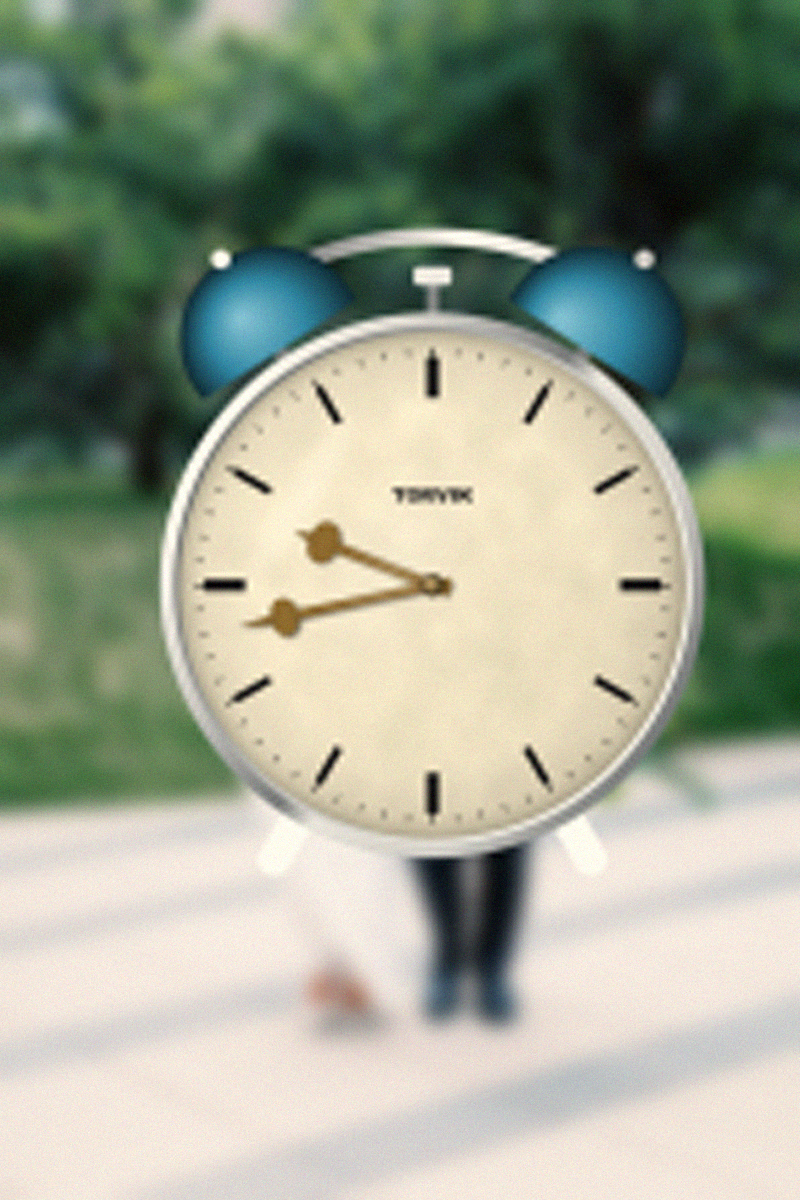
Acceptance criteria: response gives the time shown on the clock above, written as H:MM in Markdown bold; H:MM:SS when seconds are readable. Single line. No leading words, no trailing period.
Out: **9:43**
